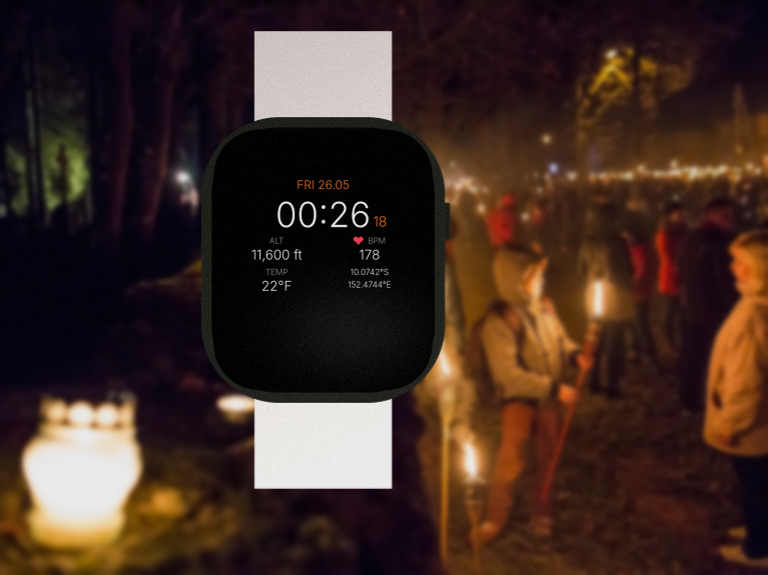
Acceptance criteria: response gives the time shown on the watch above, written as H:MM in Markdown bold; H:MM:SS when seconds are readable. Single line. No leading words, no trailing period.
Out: **0:26:18**
